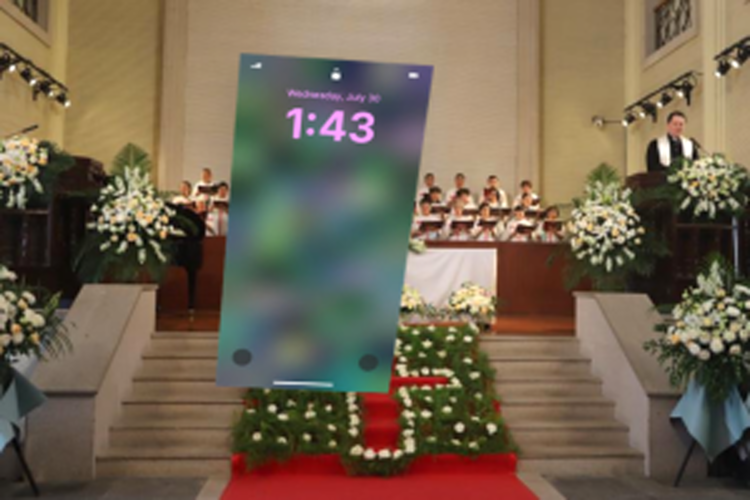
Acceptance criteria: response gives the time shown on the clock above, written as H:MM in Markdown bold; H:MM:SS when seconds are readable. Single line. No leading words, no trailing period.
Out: **1:43**
